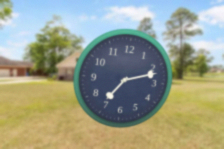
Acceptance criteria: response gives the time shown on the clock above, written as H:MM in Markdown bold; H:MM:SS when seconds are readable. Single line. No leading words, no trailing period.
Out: **7:12**
